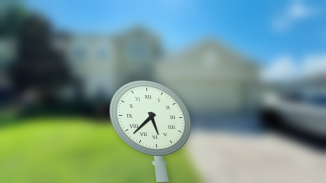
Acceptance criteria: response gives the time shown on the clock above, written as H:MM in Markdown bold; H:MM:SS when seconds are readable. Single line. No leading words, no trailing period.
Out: **5:38**
